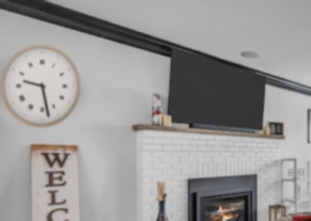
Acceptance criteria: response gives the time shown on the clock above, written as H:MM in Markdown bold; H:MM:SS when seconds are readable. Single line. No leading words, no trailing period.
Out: **9:28**
